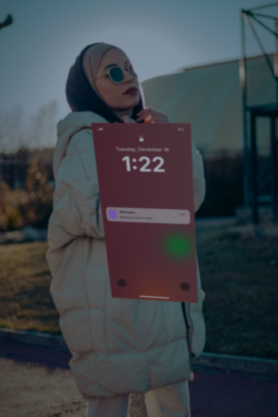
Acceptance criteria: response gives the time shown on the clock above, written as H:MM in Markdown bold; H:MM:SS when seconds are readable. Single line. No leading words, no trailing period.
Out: **1:22**
